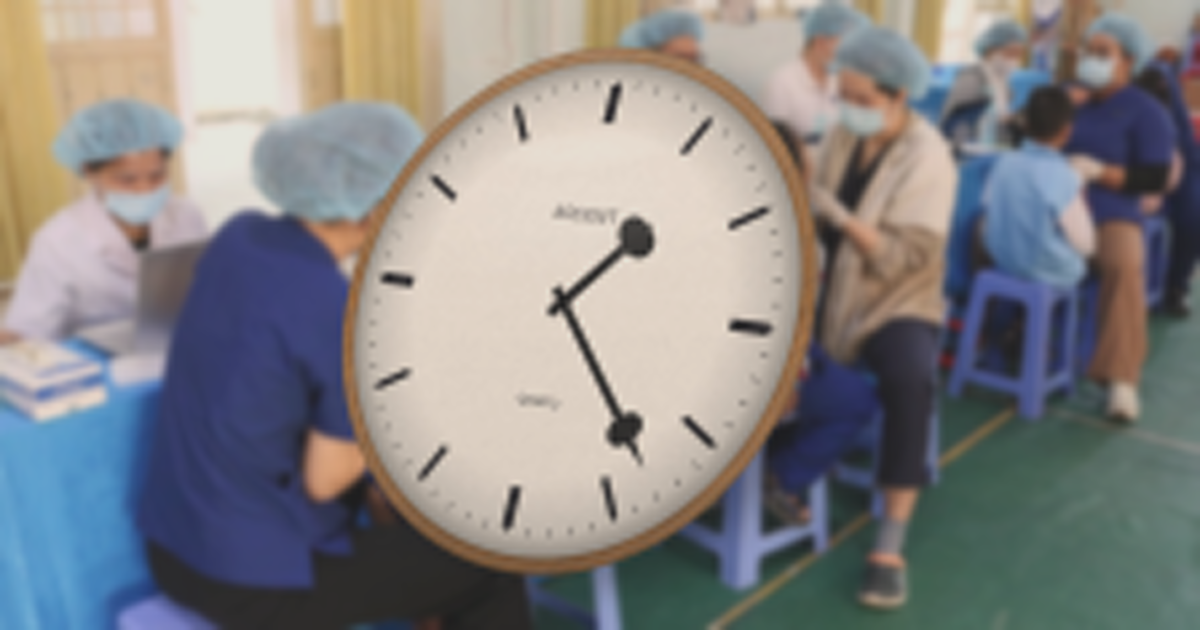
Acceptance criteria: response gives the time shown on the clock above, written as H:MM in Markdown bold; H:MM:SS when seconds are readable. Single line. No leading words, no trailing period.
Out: **1:23**
